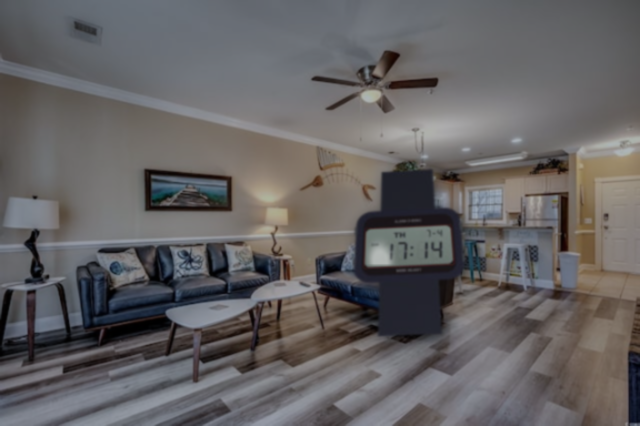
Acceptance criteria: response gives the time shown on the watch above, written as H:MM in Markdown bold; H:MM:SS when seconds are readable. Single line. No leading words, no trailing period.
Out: **17:14**
